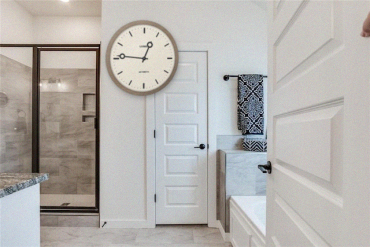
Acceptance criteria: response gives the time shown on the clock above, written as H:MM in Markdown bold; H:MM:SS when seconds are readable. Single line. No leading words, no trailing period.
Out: **12:46**
